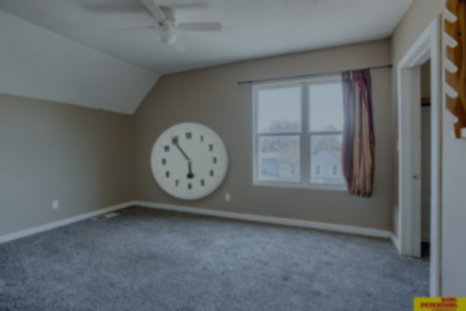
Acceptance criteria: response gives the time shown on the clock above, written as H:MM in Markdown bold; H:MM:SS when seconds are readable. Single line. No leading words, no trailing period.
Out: **5:54**
